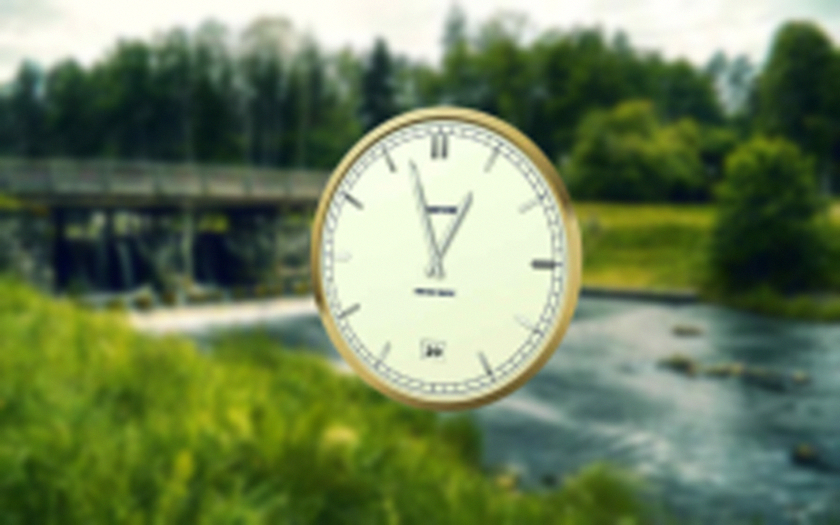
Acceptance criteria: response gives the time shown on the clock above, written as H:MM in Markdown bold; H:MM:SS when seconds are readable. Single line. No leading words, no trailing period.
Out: **12:57**
